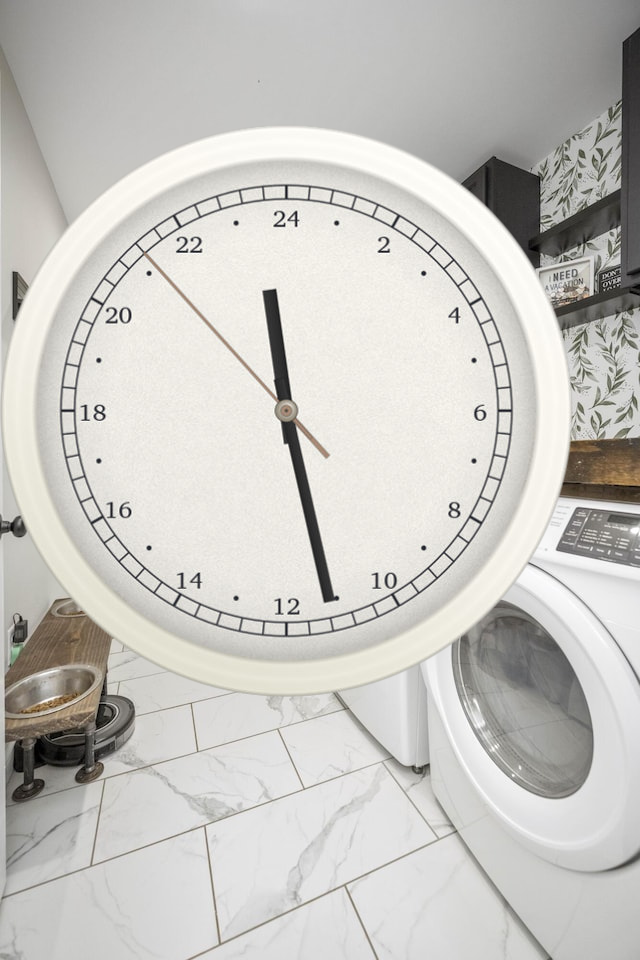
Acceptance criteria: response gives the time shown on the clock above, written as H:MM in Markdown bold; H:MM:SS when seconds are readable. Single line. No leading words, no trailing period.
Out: **23:27:53**
